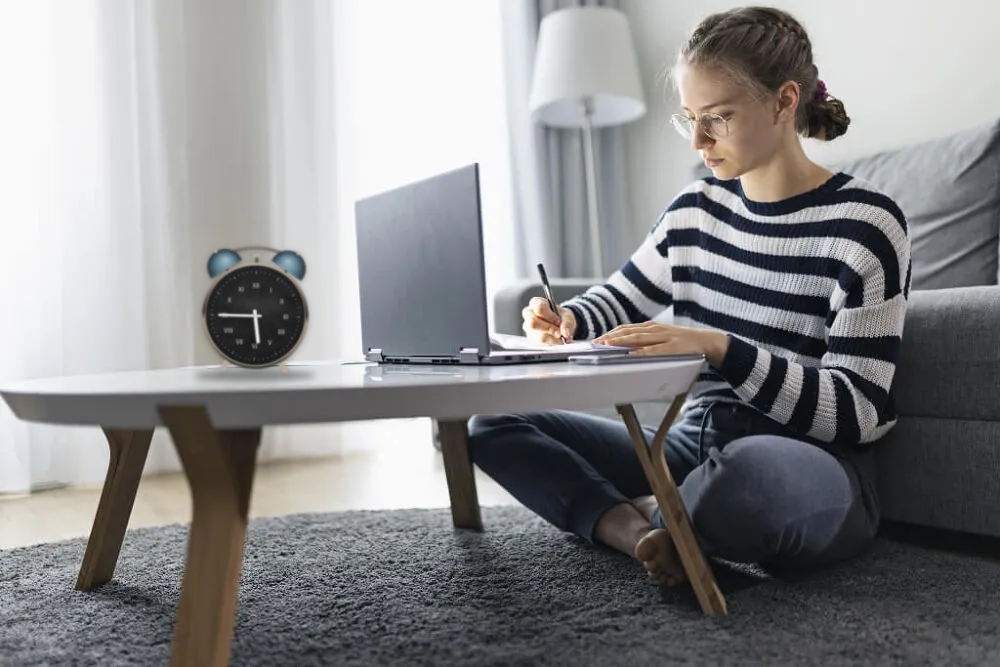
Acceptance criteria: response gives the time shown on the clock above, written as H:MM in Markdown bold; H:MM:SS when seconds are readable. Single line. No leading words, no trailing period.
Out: **5:45**
